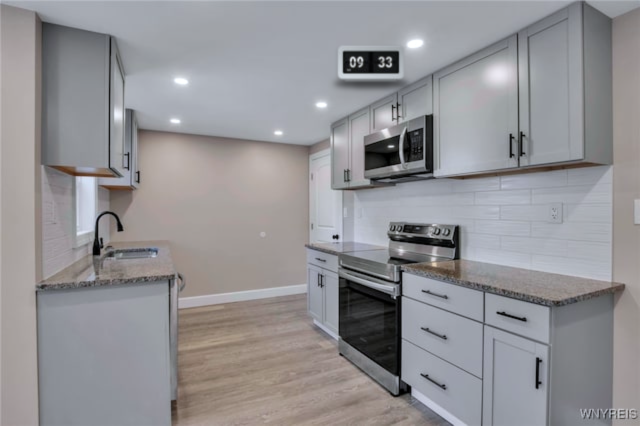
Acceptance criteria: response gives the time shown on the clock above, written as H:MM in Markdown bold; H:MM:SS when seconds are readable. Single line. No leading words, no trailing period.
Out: **9:33**
